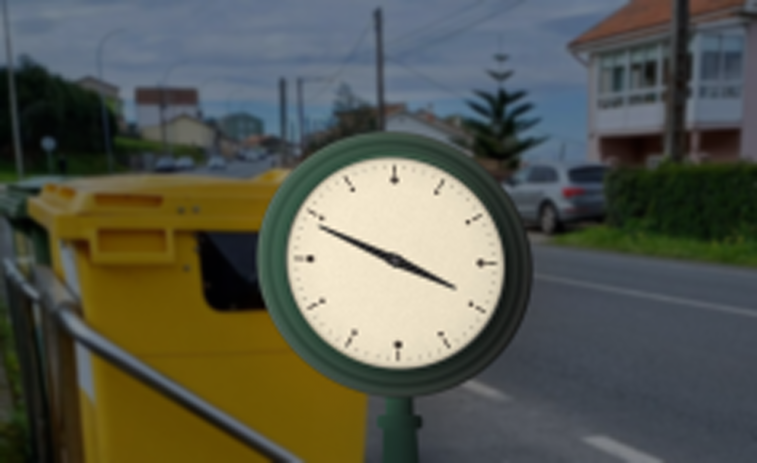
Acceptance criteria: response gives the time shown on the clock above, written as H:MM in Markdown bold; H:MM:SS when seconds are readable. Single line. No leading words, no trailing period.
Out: **3:49**
